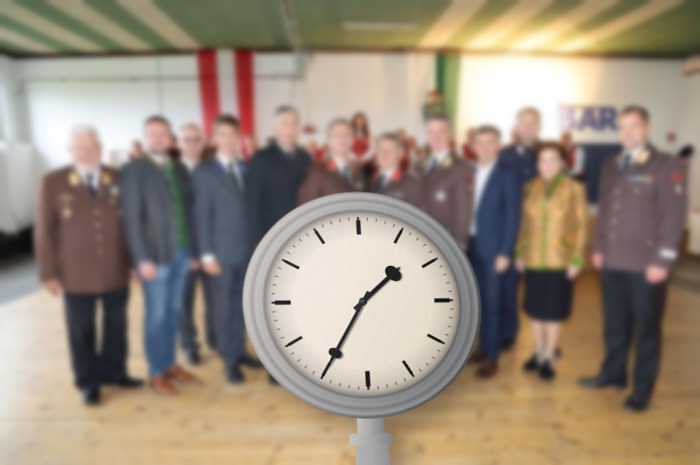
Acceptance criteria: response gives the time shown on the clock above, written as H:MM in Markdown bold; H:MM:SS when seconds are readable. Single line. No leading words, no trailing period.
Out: **1:35**
